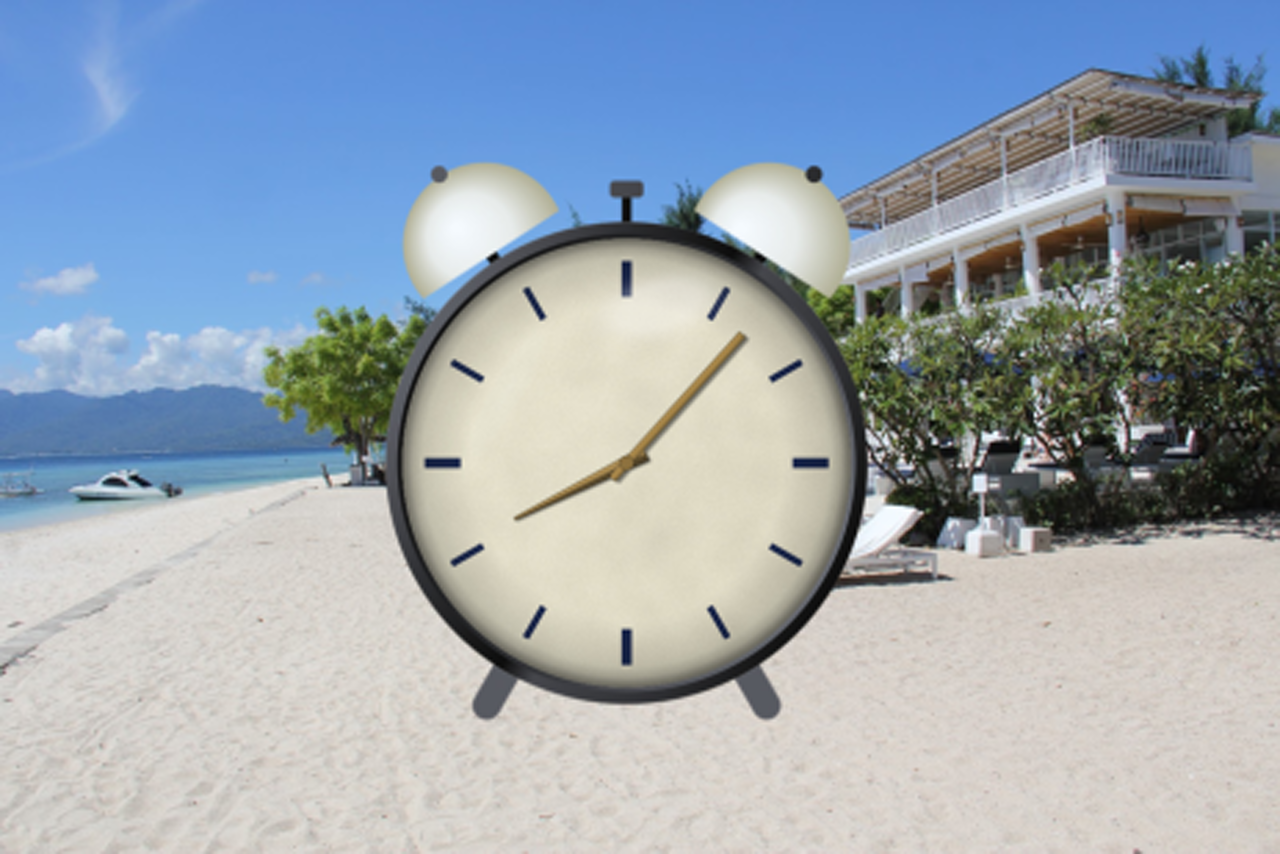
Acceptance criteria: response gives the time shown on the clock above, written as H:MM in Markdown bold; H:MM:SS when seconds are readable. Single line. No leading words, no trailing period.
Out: **8:07**
